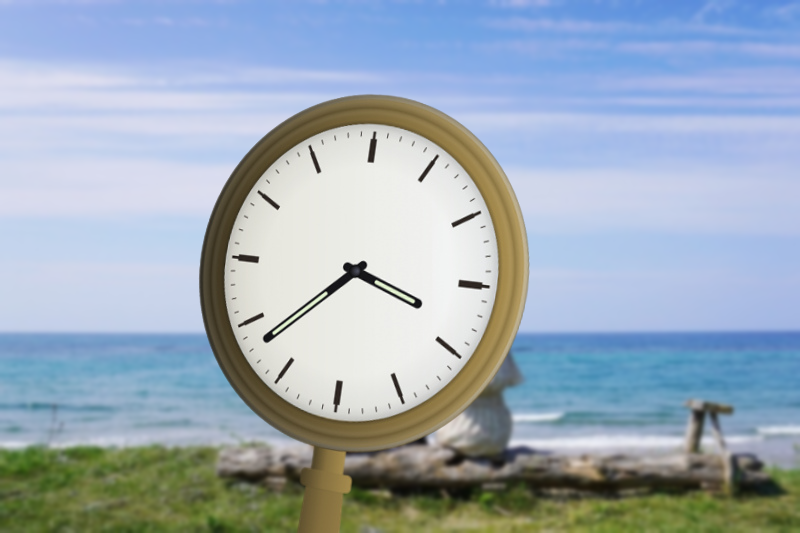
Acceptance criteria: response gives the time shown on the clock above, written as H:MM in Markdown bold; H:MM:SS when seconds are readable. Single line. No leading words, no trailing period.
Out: **3:38**
